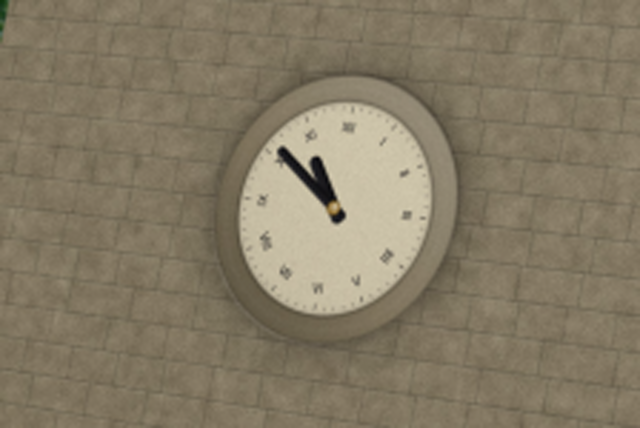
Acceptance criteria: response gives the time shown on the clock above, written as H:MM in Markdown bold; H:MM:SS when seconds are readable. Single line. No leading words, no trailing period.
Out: **10:51**
